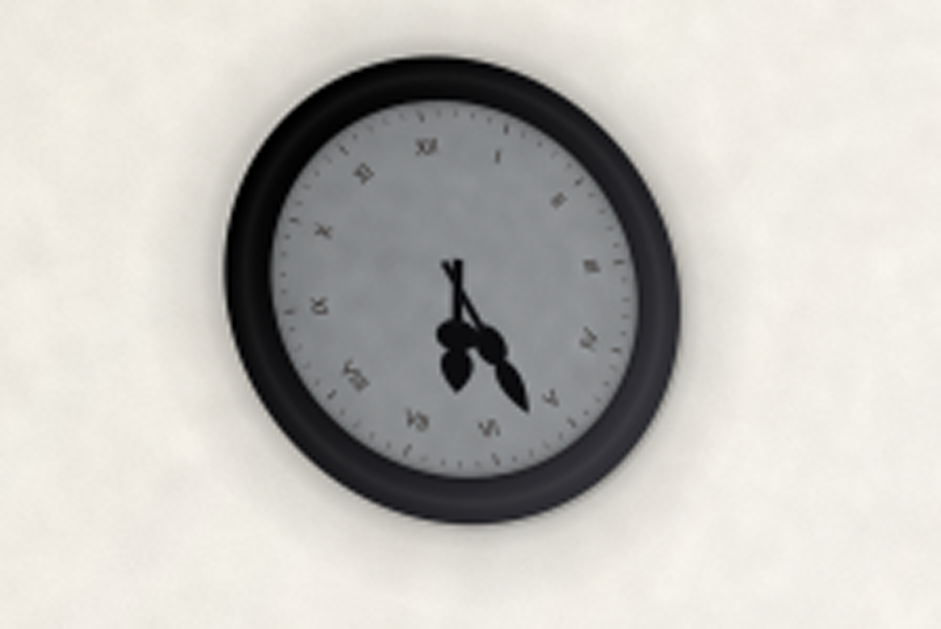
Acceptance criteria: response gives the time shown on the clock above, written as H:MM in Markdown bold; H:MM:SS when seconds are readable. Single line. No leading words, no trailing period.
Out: **6:27**
